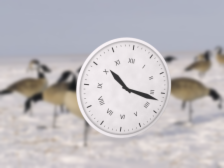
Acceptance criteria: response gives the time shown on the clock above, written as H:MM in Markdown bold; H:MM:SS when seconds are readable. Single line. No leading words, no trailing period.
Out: **10:17**
